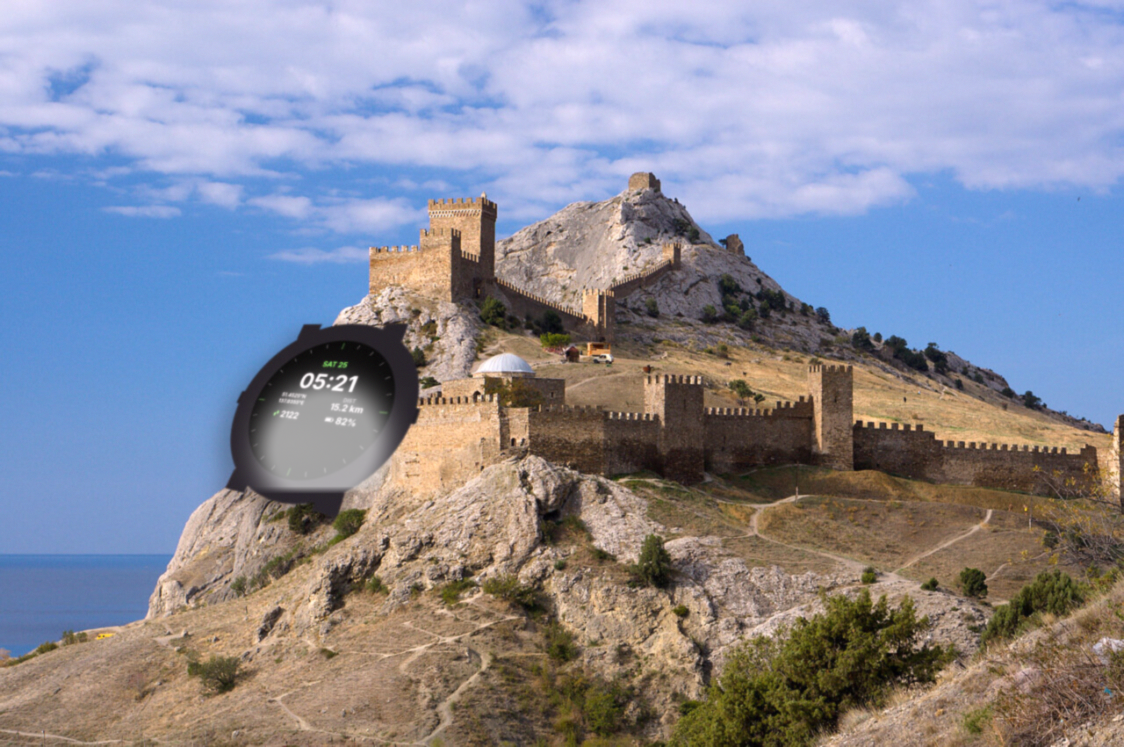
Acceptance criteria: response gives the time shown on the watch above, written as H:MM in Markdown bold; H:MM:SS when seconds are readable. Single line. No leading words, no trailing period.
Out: **5:21**
